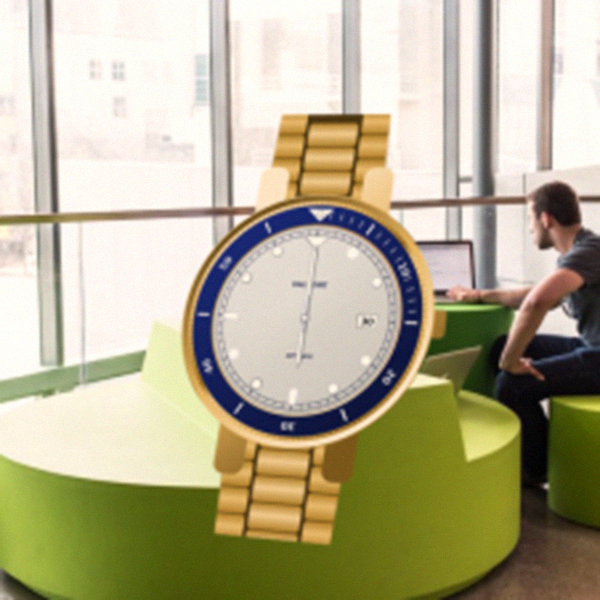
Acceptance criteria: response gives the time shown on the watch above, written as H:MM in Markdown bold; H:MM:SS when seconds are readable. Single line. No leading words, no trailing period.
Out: **6:00**
